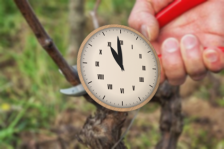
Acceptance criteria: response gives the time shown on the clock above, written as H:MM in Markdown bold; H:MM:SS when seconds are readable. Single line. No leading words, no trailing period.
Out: **10:59**
